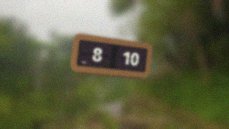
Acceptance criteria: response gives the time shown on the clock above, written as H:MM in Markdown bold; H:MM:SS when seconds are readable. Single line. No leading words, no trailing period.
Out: **8:10**
